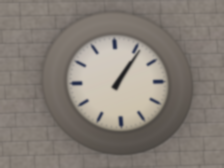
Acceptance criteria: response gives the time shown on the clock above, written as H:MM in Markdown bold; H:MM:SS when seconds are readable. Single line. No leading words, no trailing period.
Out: **1:06**
